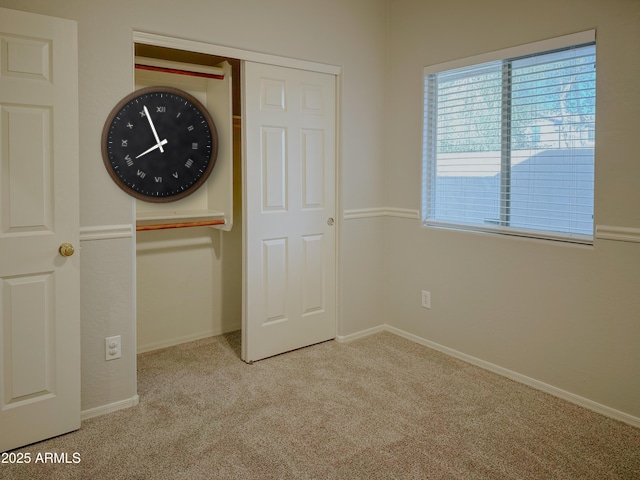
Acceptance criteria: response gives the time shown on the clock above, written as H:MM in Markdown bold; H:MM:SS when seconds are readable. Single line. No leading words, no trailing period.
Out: **7:56**
